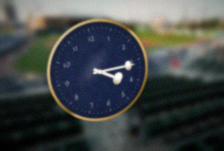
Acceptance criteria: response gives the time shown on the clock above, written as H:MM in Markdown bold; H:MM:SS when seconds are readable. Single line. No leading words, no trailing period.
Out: **4:16**
